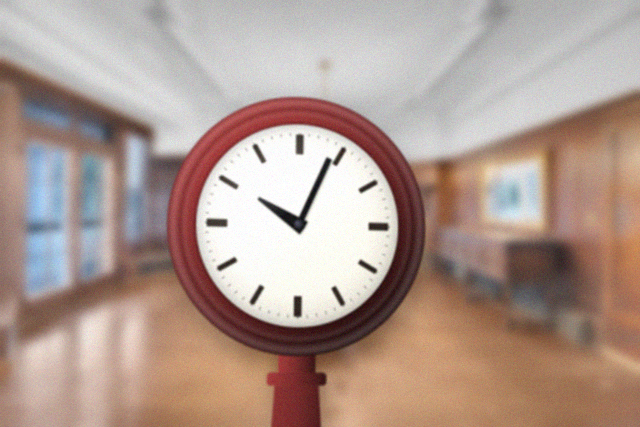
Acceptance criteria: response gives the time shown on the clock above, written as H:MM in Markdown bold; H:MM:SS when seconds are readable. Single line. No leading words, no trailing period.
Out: **10:04**
